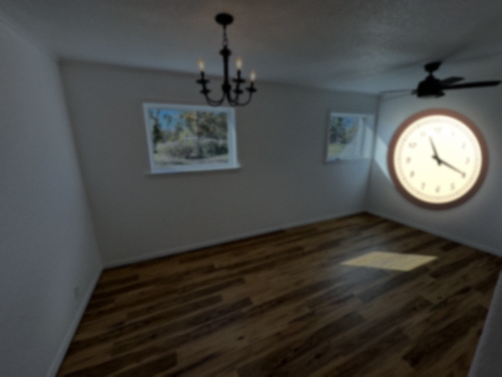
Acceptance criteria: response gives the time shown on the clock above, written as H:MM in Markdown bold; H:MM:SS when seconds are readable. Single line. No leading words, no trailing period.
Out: **11:20**
